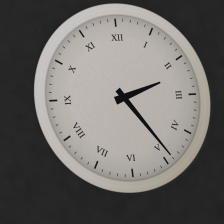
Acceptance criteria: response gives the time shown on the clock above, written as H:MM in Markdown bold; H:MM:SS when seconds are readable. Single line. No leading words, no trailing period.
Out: **2:24**
